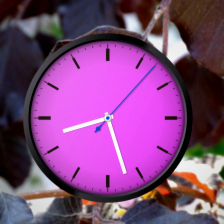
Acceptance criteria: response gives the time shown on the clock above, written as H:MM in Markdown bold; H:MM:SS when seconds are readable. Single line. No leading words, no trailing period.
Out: **8:27:07**
